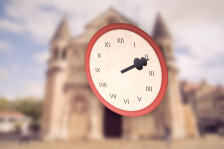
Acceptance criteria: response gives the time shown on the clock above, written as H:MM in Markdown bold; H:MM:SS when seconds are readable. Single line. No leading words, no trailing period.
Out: **2:11**
